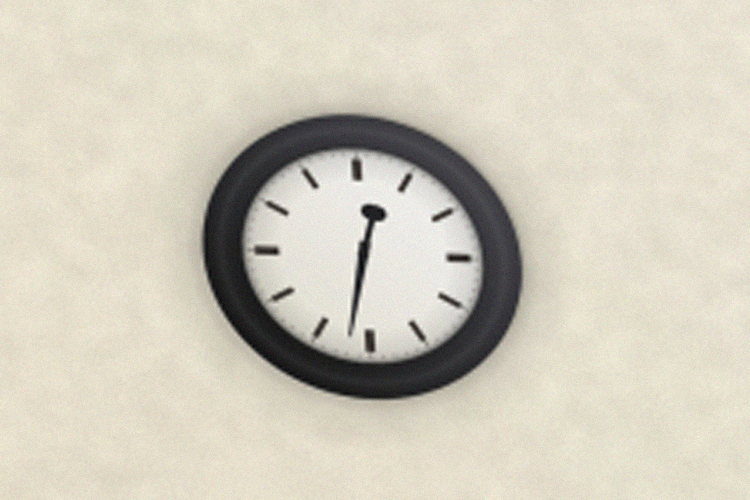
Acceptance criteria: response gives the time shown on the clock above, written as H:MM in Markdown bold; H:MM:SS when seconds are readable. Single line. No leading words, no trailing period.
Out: **12:32**
